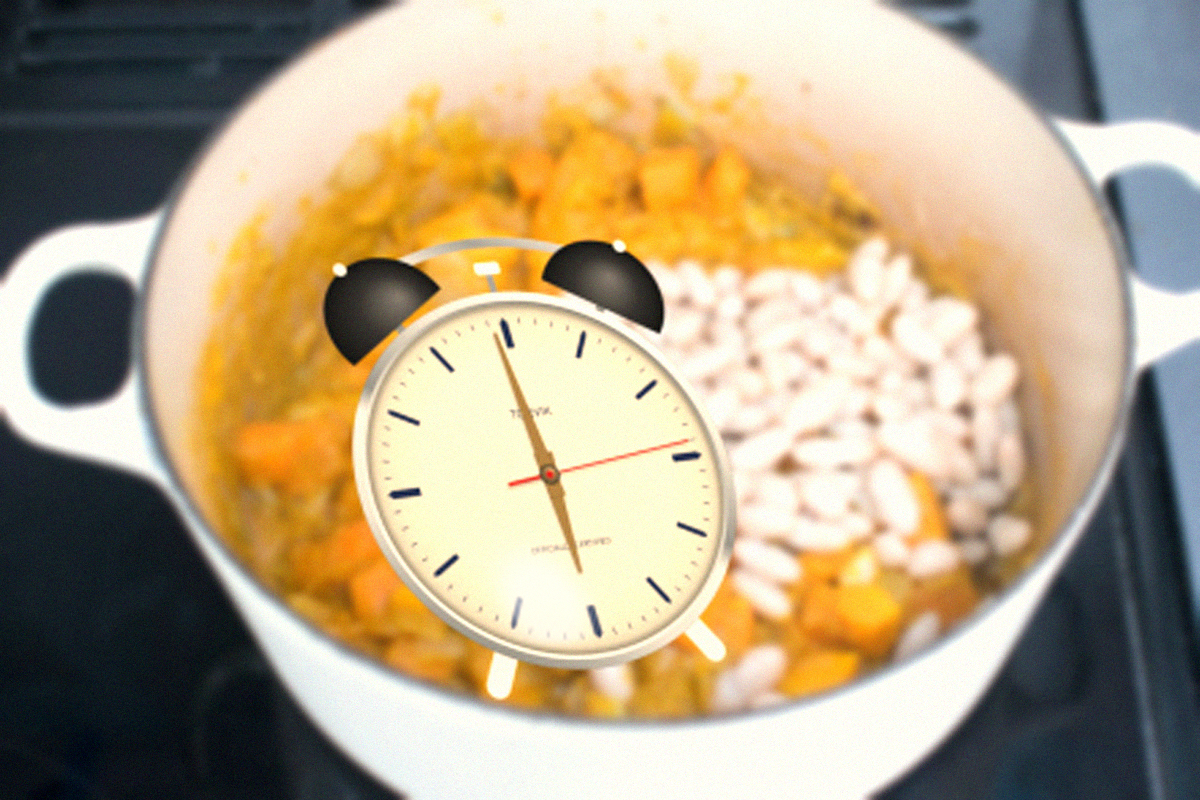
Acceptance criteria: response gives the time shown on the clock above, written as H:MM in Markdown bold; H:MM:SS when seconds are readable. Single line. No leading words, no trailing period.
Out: **5:59:14**
